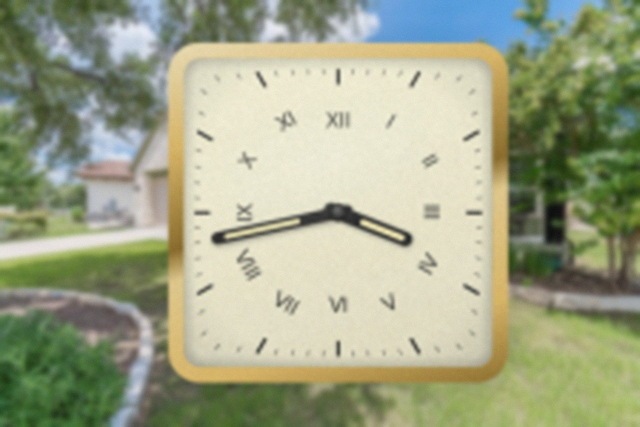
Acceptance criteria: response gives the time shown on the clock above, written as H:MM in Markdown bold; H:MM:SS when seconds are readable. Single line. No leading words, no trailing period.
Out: **3:43**
